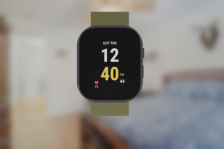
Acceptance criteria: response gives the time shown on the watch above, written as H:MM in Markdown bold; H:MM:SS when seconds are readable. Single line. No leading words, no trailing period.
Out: **12:40**
